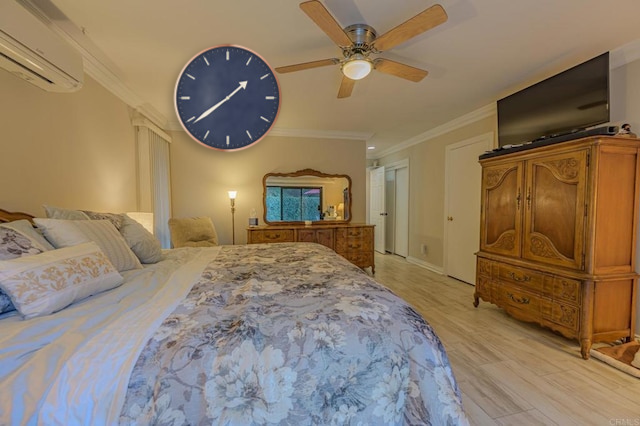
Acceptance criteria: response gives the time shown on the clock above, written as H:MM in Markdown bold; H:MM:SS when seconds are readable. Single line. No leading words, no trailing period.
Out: **1:39**
